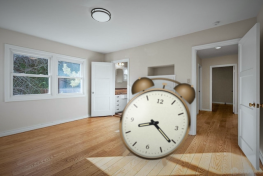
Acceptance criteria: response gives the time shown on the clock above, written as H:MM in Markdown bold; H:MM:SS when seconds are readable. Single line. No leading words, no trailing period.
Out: **8:21**
